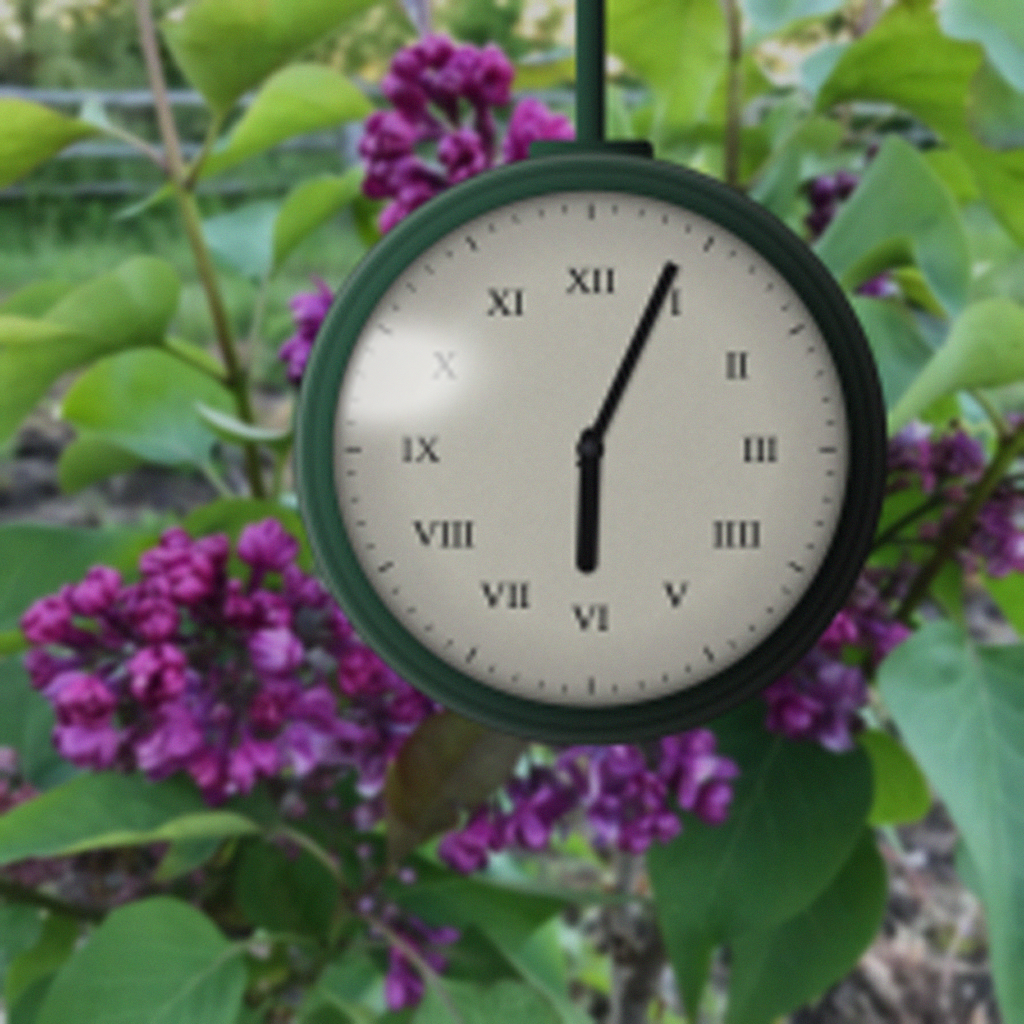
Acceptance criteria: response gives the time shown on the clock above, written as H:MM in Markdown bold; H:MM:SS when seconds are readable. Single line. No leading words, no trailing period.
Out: **6:04**
